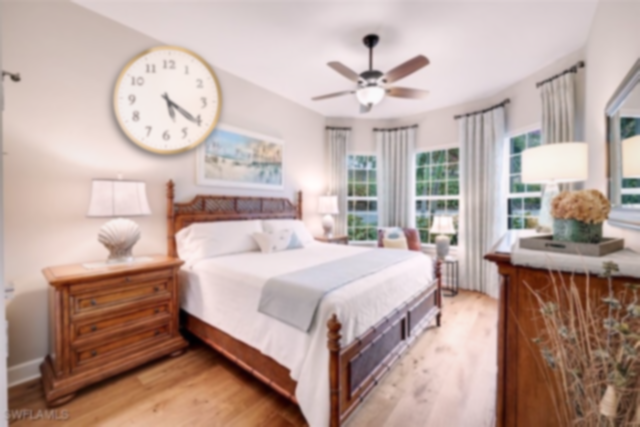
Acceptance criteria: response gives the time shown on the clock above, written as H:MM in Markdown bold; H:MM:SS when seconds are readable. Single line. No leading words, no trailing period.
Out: **5:21**
